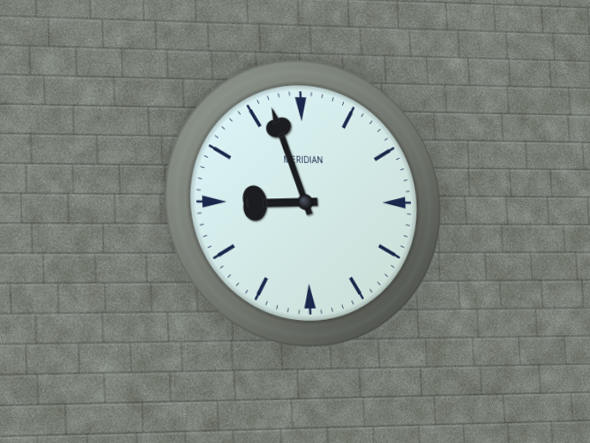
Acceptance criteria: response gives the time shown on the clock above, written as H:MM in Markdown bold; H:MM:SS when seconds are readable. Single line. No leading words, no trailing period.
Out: **8:57**
